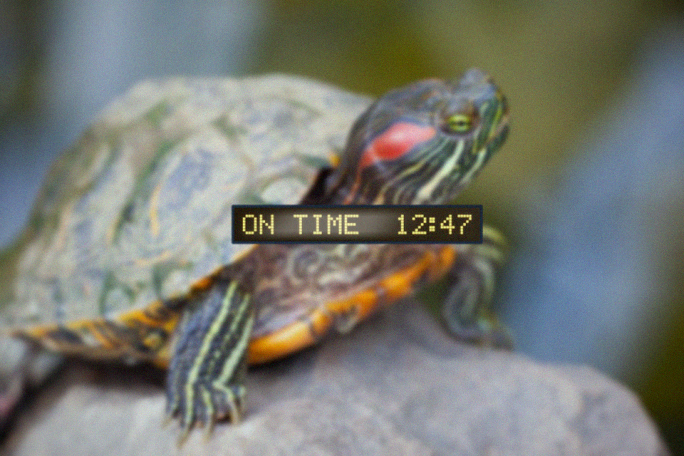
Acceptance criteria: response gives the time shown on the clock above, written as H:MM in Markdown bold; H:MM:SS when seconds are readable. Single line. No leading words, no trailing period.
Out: **12:47**
